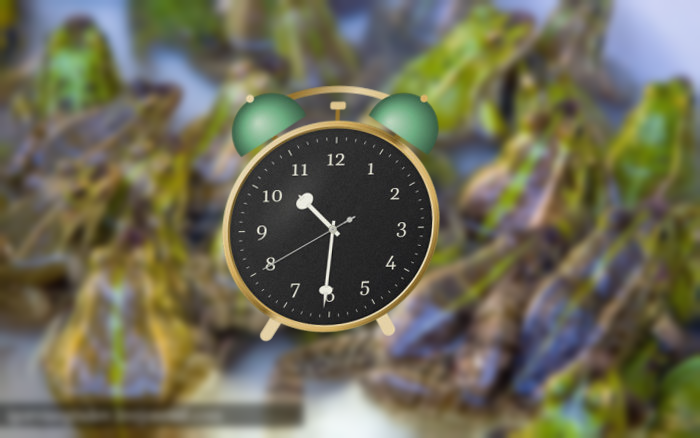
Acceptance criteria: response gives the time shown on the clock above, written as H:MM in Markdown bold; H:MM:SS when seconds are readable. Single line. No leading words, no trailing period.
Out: **10:30:40**
